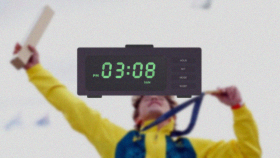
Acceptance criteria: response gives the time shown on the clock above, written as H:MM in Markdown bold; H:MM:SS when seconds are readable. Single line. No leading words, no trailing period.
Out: **3:08**
